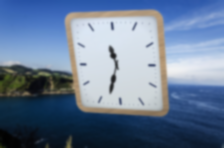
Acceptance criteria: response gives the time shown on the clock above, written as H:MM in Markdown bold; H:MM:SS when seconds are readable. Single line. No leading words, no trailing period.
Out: **11:33**
